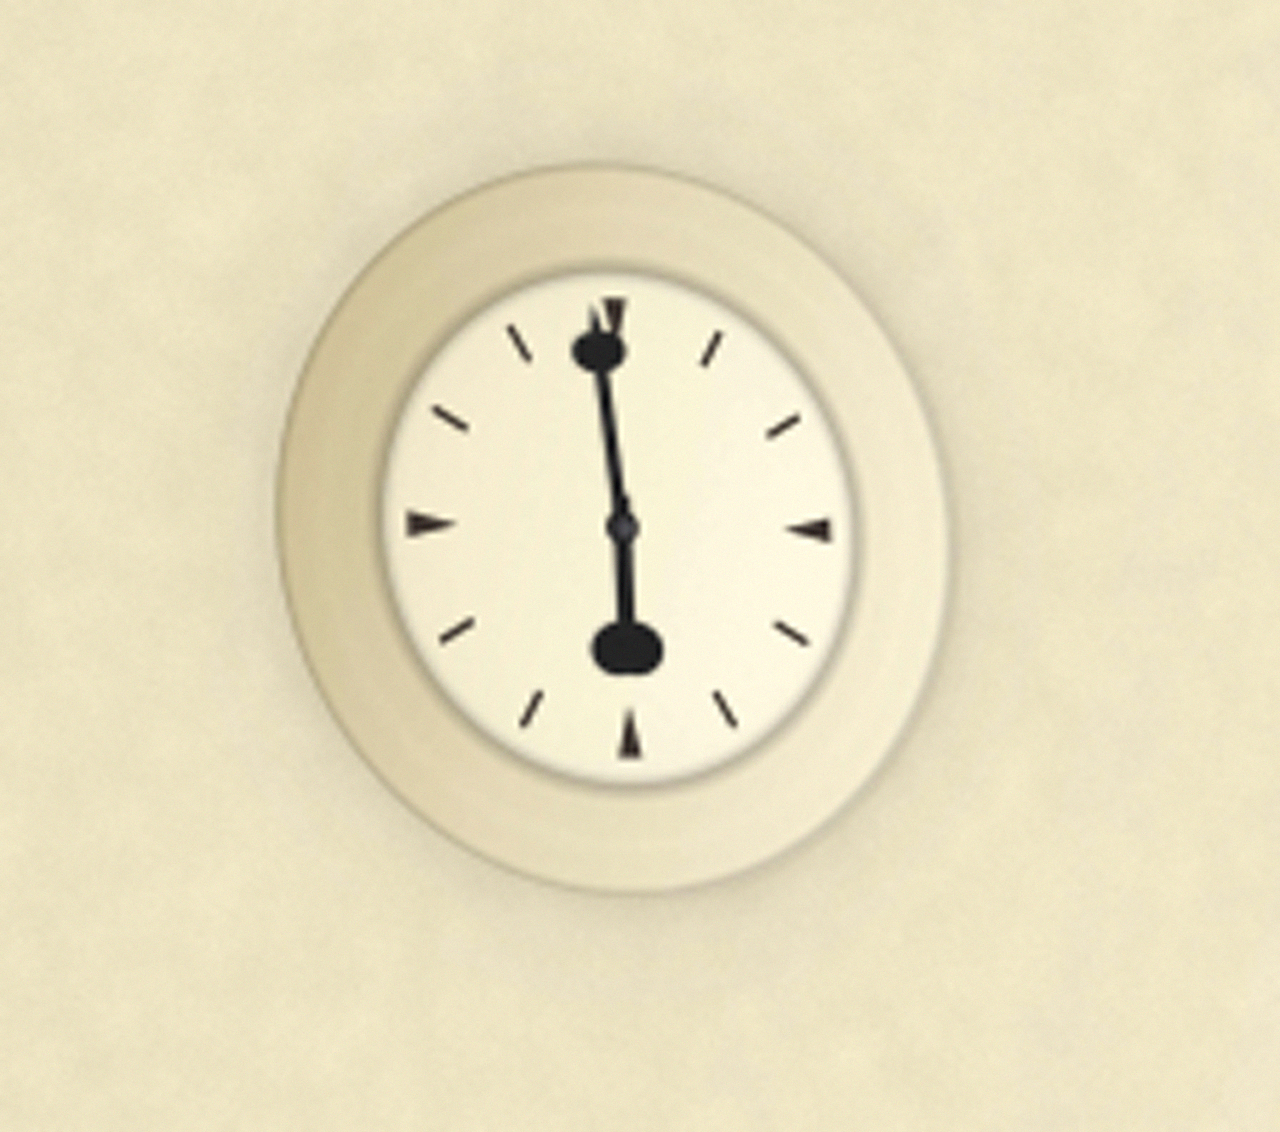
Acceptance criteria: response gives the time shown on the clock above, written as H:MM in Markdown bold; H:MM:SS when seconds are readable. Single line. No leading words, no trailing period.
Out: **5:59**
